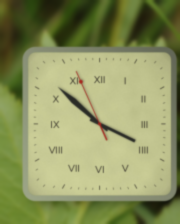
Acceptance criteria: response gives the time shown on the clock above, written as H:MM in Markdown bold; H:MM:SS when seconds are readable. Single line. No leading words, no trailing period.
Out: **3:51:56**
